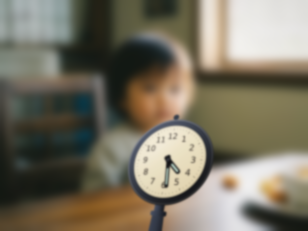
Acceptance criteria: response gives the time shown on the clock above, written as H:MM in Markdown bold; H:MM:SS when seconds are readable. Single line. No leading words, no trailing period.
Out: **4:29**
